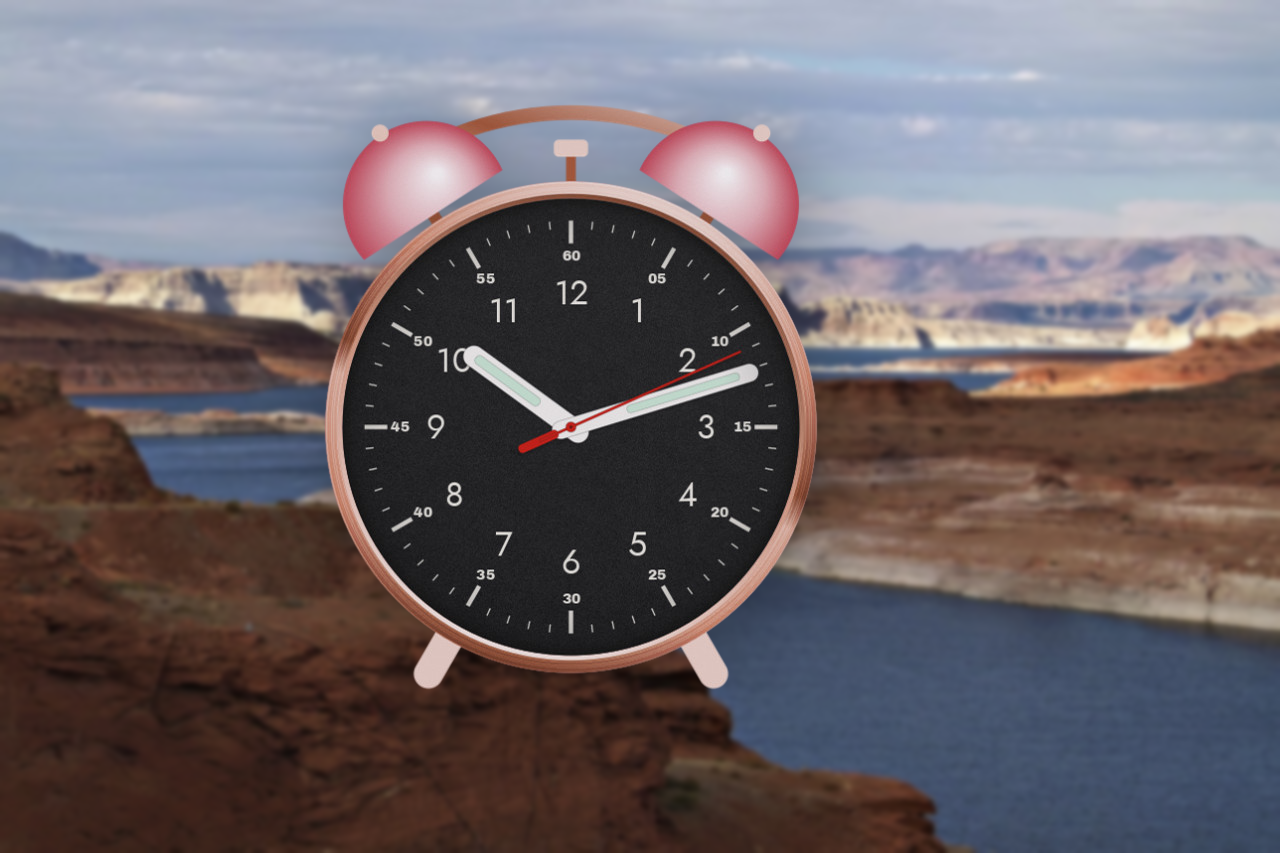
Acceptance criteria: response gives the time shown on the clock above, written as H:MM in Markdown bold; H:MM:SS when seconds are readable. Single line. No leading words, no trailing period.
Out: **10:12:11**
